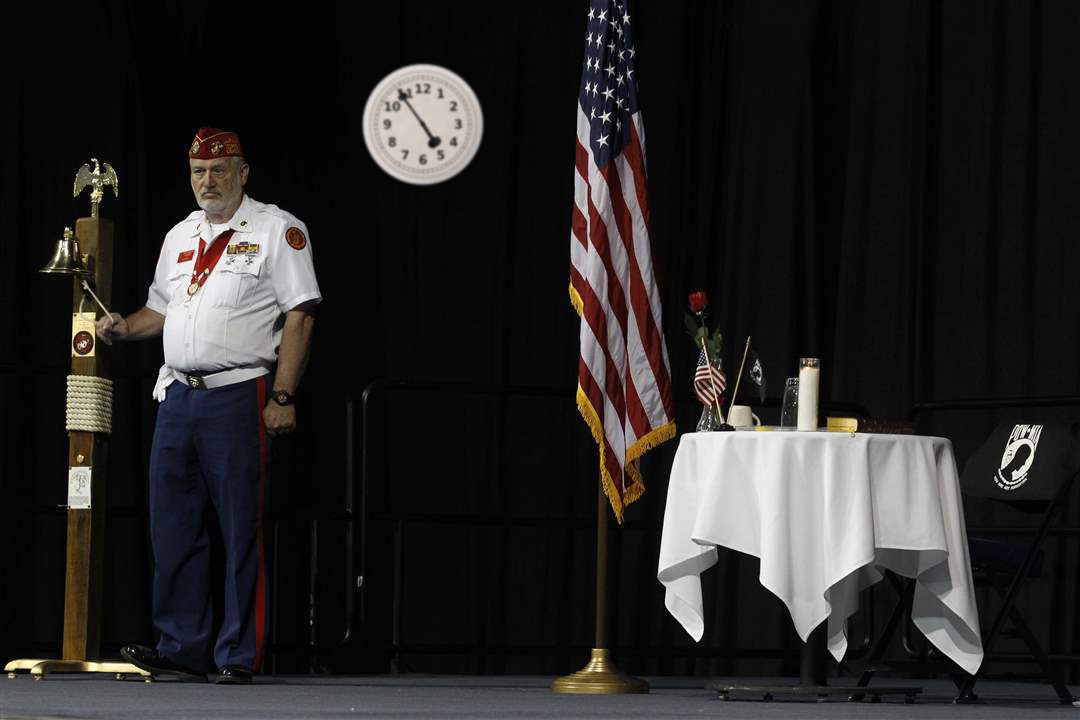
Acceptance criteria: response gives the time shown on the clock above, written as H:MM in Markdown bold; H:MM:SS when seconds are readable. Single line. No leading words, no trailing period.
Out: **4:54**
